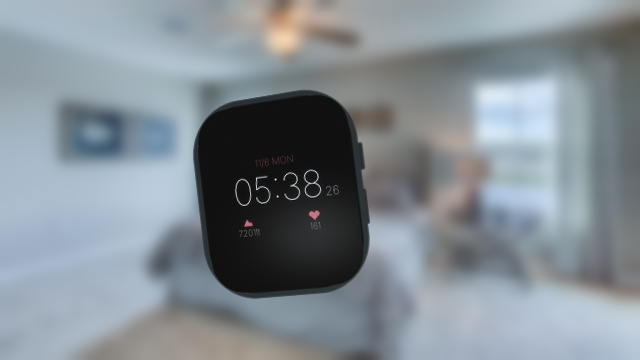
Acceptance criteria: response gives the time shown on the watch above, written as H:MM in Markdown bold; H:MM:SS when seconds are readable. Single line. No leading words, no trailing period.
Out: **5:38:26**
